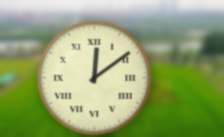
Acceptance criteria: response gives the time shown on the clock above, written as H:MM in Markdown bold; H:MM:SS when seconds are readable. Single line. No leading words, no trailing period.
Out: **12:09**
